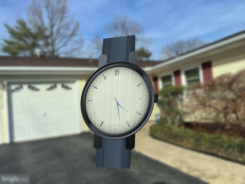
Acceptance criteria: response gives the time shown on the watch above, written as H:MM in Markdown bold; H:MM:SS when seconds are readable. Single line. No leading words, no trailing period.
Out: **4:28**
